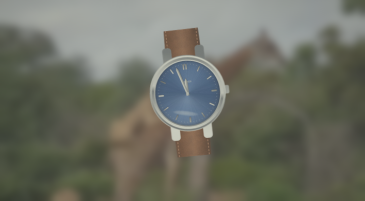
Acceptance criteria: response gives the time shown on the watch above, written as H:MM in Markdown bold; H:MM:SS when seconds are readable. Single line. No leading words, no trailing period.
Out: **11:57**
